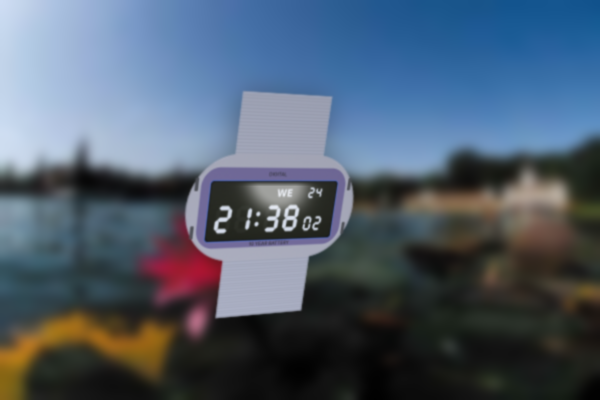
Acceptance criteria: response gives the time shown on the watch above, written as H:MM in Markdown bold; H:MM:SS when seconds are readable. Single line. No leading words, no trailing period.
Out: **21:38:02**
